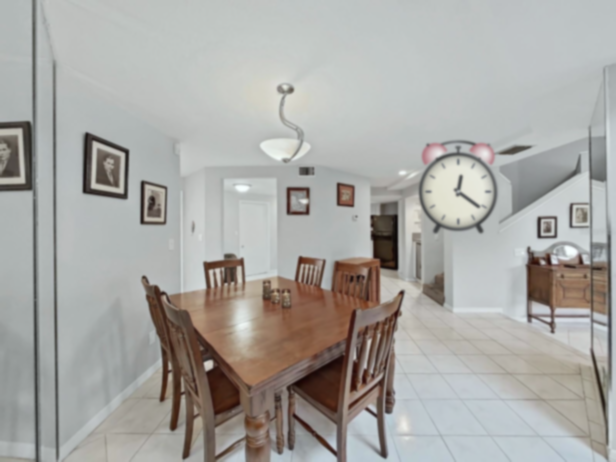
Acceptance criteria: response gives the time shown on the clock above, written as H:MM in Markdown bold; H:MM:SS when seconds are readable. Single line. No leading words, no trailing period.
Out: **12:21**
